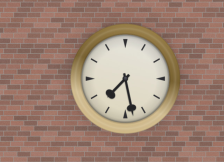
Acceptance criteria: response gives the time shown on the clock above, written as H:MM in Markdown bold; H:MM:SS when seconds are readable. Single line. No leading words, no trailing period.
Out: **7:28**
